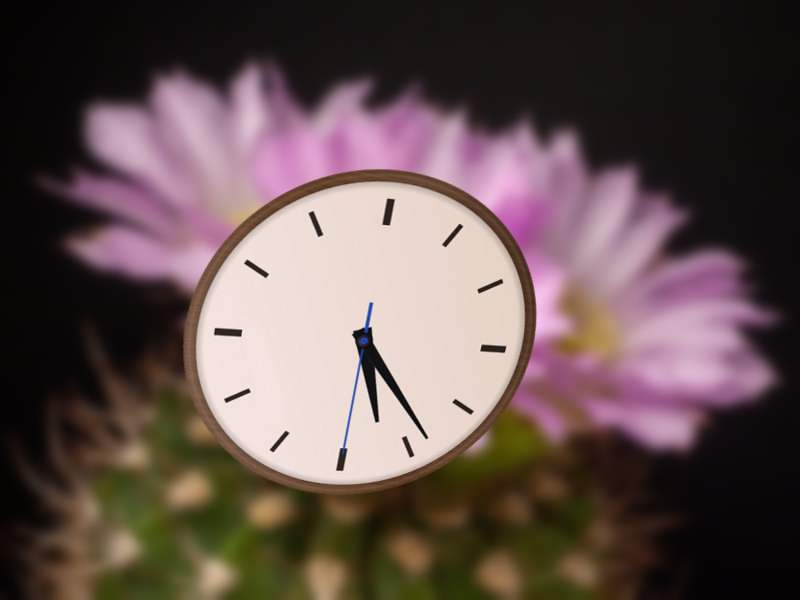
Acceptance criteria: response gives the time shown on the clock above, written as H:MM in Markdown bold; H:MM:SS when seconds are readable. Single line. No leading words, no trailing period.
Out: **5:23:30**
